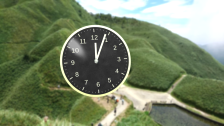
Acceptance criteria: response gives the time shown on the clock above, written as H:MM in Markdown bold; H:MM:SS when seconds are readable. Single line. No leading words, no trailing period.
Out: **12:04**
